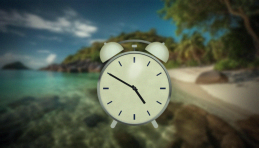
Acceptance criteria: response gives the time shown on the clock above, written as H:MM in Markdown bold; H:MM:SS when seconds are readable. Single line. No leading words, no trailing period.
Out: **4:50**
